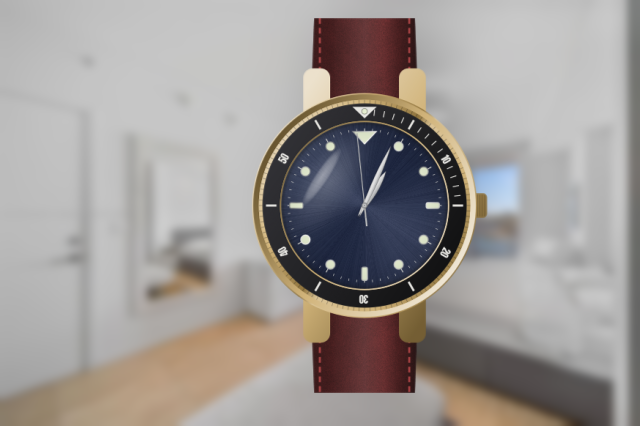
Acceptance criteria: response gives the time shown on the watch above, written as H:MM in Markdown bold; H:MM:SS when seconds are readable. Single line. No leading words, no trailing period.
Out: **1:03:59**
